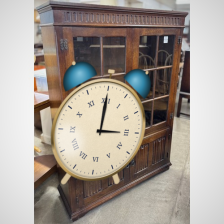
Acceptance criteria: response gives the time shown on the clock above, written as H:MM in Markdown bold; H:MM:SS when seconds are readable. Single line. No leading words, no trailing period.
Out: **3:00**
